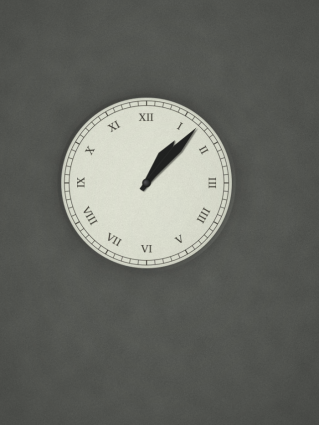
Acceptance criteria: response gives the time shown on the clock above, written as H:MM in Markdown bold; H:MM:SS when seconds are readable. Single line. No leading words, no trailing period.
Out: **1:07**
